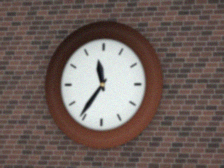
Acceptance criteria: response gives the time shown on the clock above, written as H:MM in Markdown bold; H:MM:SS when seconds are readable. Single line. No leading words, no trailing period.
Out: **11:36**
